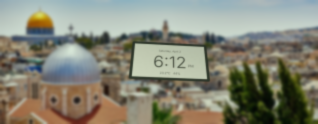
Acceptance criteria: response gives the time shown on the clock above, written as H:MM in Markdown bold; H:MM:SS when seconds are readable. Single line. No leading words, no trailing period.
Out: **6:12**
